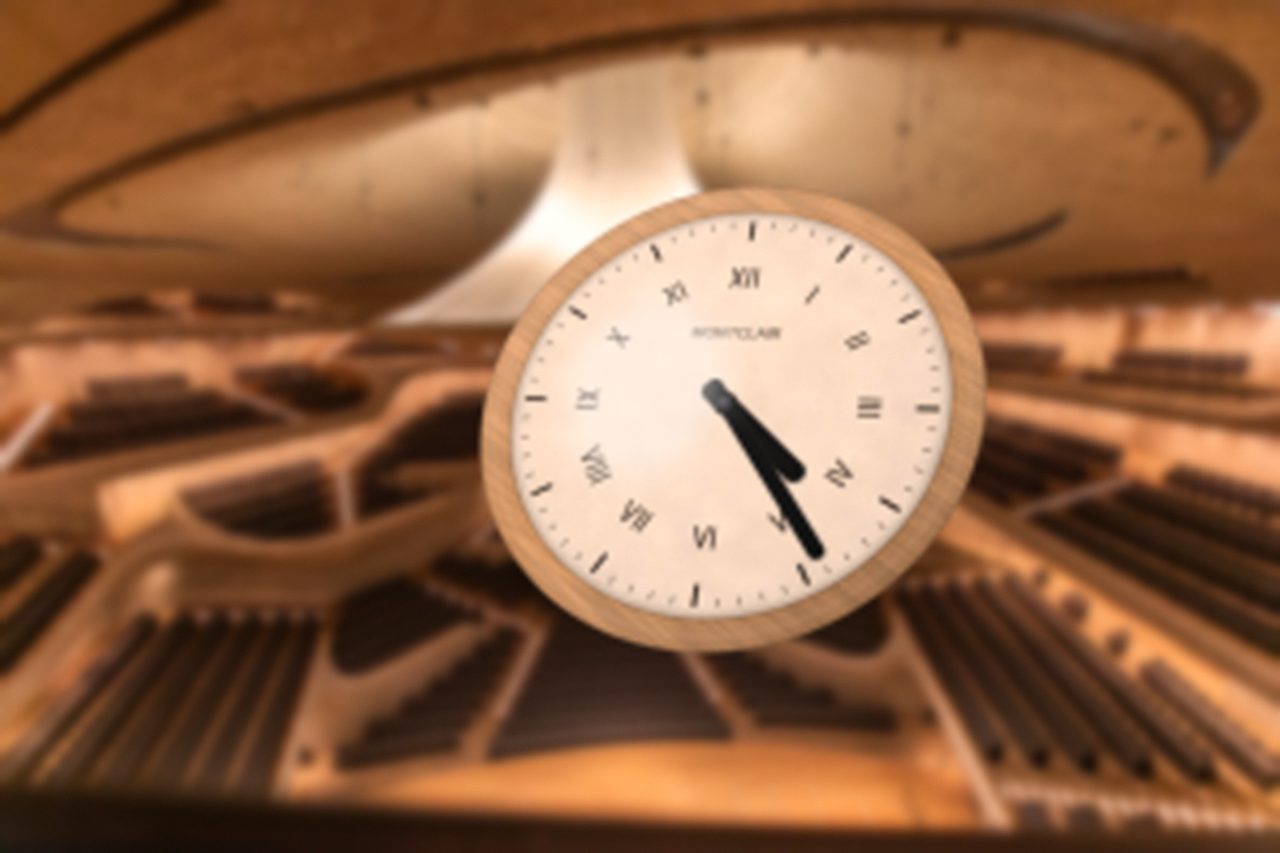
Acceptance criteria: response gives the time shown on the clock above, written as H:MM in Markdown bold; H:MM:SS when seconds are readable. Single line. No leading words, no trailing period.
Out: **4:24**
